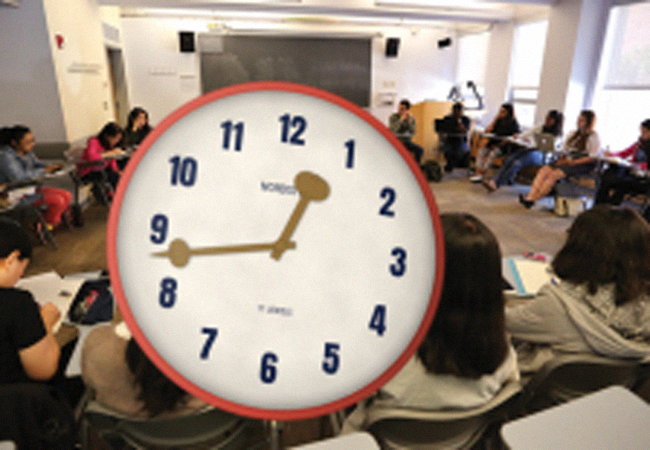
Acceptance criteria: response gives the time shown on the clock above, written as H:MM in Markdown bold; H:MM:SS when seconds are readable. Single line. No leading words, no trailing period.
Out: **12:43**
